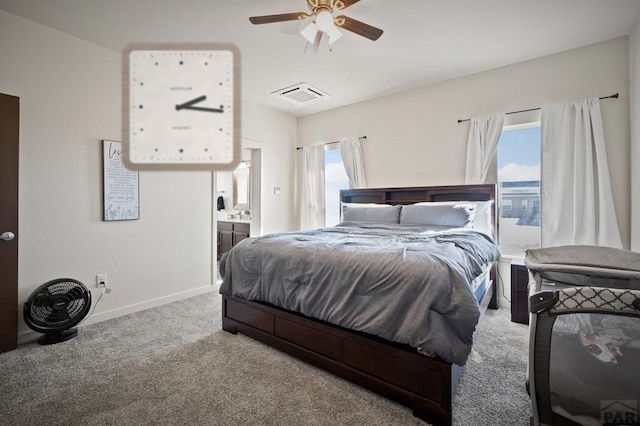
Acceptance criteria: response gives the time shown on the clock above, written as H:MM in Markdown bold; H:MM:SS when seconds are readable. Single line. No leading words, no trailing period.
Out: **2:16**
